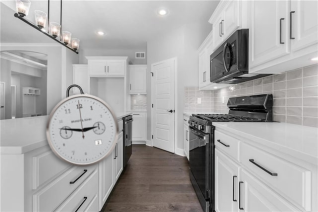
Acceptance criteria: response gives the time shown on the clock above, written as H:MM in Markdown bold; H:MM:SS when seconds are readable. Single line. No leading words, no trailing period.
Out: **2:47**
